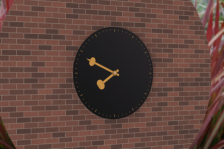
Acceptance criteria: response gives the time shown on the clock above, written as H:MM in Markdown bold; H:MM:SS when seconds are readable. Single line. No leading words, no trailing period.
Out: **7:49**
